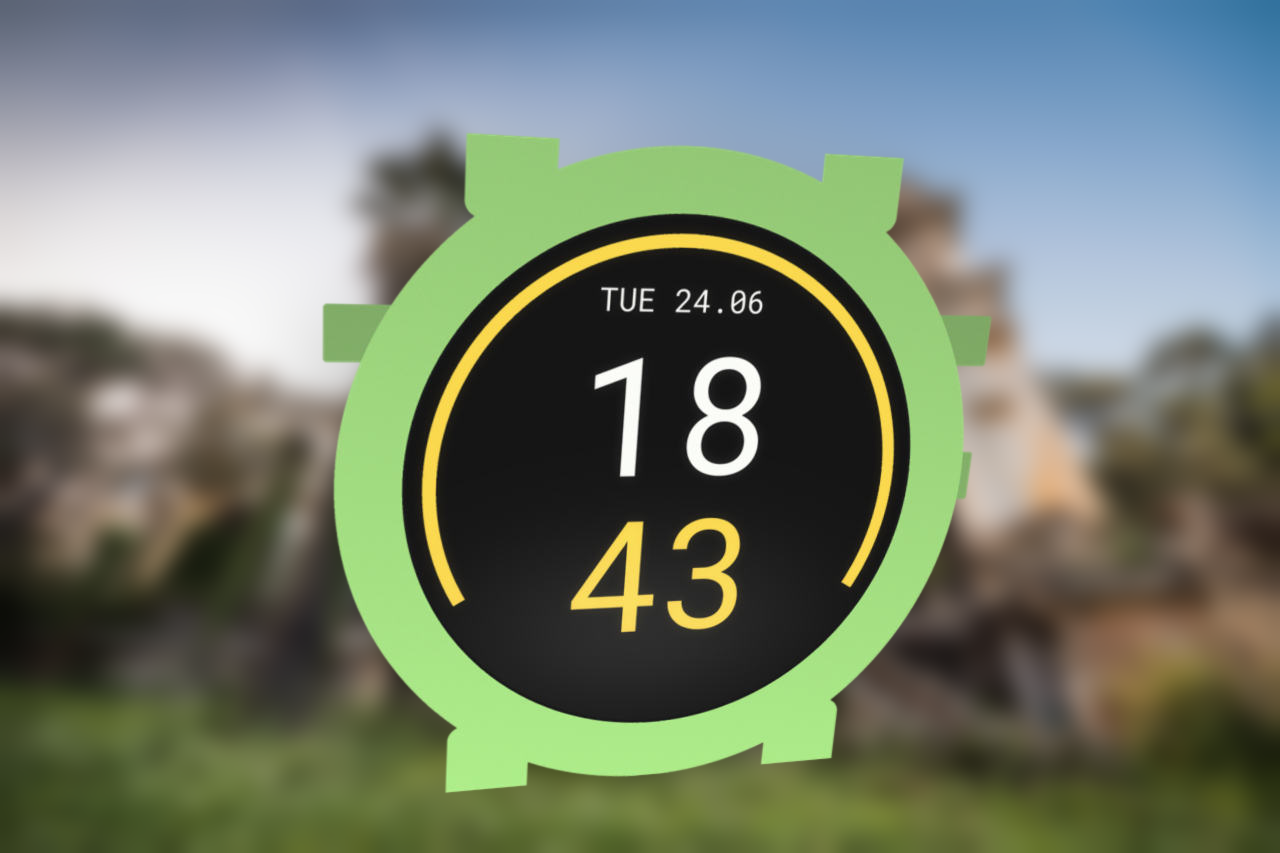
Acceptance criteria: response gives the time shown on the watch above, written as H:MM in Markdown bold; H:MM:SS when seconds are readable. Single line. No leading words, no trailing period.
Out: **18:43**
